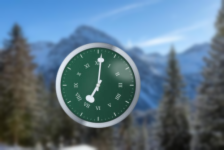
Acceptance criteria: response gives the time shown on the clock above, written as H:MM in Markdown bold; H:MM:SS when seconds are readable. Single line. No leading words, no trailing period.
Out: **7:01**
